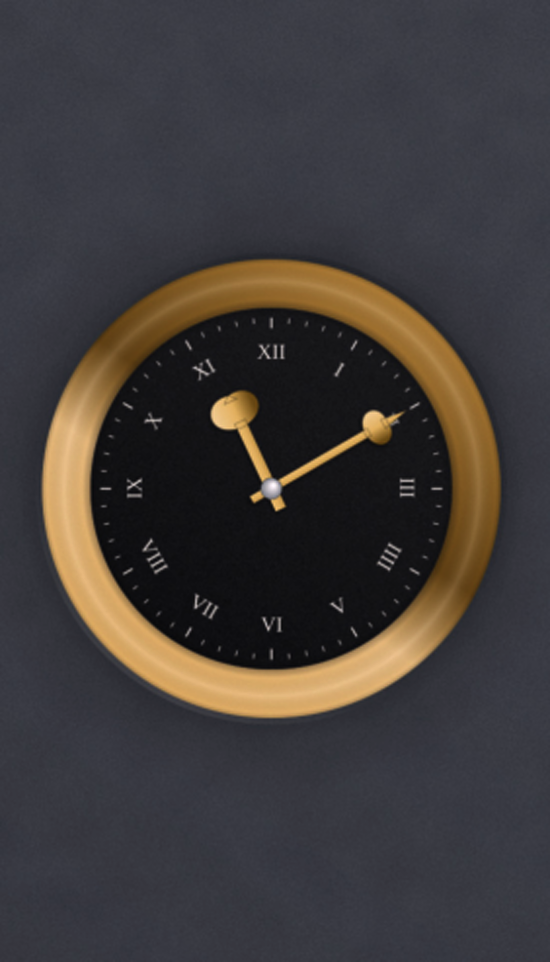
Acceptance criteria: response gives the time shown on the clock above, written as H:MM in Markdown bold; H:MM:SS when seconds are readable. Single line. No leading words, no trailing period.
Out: **11:10**
